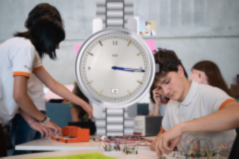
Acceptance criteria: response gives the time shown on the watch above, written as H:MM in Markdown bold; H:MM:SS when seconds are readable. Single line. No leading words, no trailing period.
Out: **3:16**
